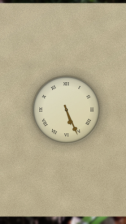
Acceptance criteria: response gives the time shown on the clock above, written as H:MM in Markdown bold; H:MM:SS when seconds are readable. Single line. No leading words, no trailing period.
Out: **5:26**
